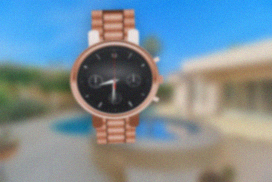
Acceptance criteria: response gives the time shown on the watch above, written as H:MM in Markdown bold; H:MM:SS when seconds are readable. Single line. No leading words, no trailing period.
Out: **8:31**
